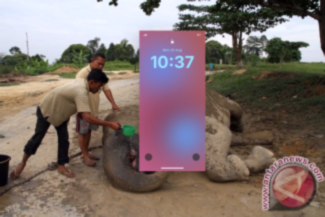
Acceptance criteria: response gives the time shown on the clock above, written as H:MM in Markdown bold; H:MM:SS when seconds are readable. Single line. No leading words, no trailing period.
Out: **10:37**
